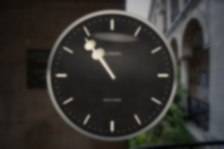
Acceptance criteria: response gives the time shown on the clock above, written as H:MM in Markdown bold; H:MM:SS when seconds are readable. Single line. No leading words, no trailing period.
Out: **10:54**
